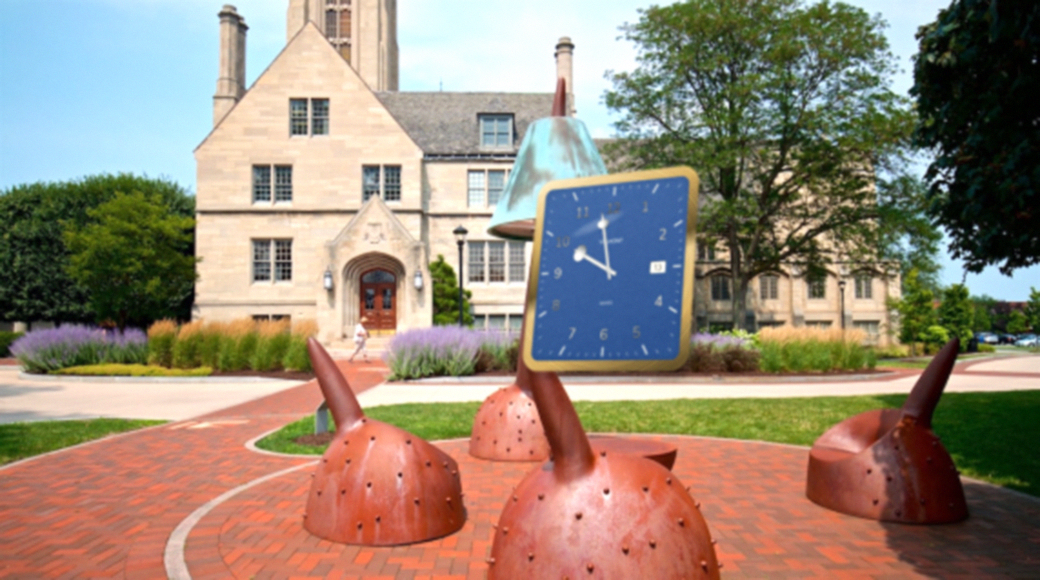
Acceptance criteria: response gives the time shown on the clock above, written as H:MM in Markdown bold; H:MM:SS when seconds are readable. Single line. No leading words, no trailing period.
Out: **9:58**
